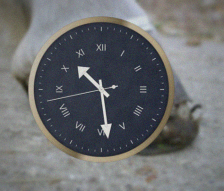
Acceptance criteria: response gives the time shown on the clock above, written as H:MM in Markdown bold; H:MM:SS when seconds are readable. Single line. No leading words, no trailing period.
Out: **10:28:43**
